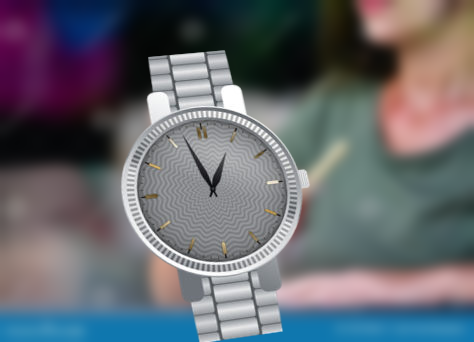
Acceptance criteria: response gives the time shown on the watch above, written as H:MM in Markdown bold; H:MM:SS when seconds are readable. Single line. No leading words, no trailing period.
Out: **12:57**
